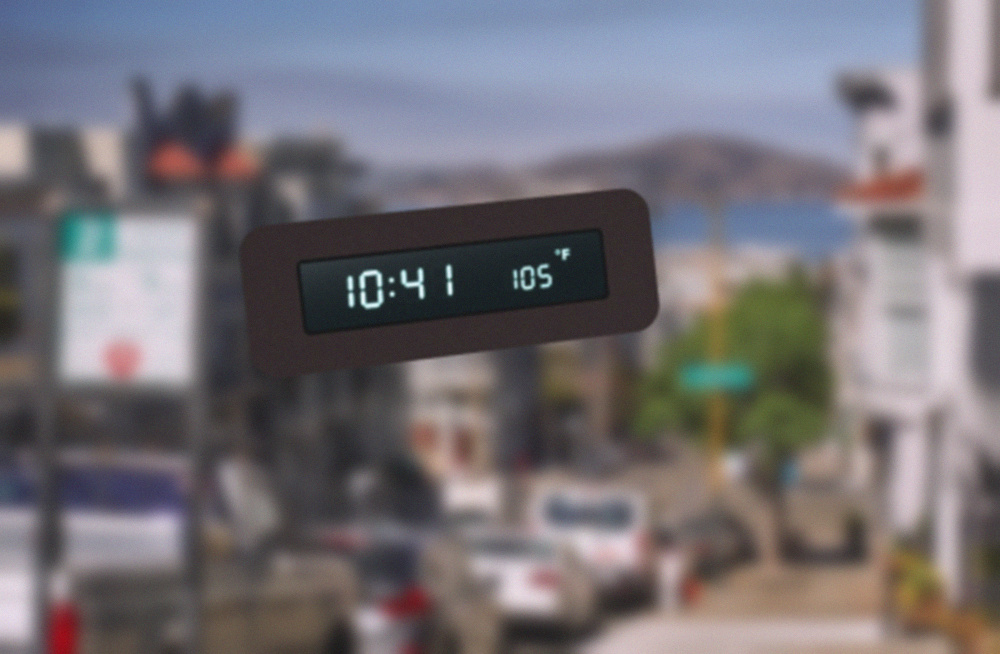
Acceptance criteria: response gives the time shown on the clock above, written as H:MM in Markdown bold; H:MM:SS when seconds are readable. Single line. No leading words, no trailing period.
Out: **10:41**
